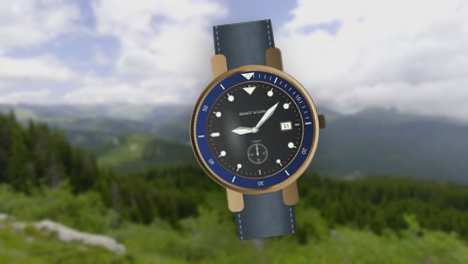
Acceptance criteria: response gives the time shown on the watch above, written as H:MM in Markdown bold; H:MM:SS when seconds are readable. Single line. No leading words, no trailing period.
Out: **9:08**
